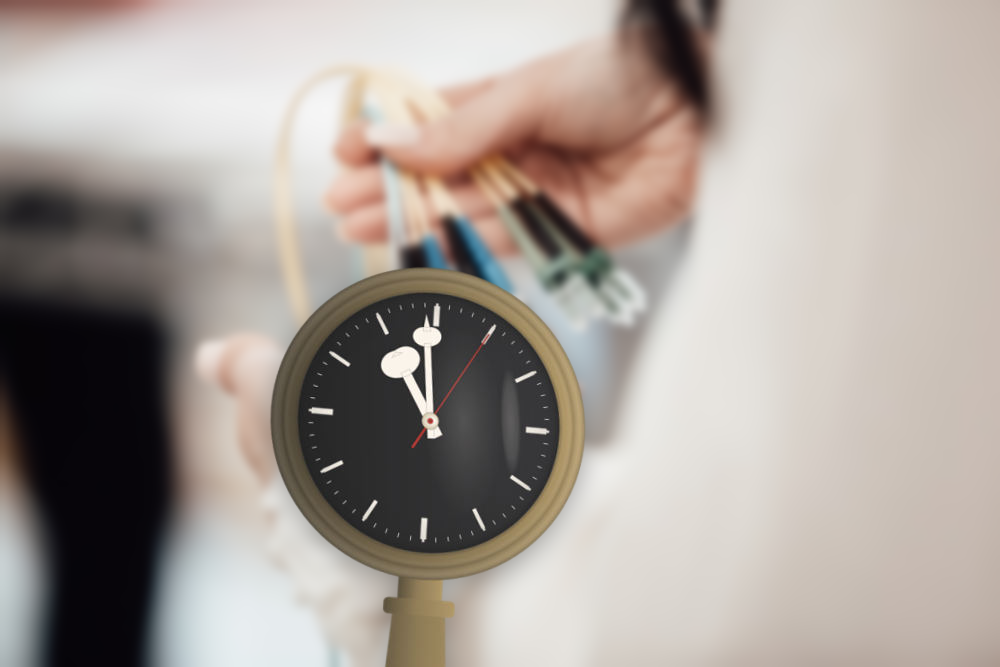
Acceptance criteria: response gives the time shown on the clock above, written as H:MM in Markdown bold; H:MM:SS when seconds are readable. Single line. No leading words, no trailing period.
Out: **10:59:05**
